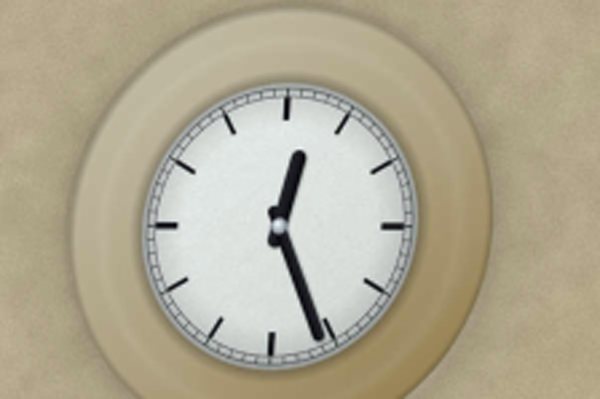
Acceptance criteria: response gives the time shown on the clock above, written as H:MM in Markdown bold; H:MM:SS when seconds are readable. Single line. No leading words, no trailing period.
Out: **12:26**
